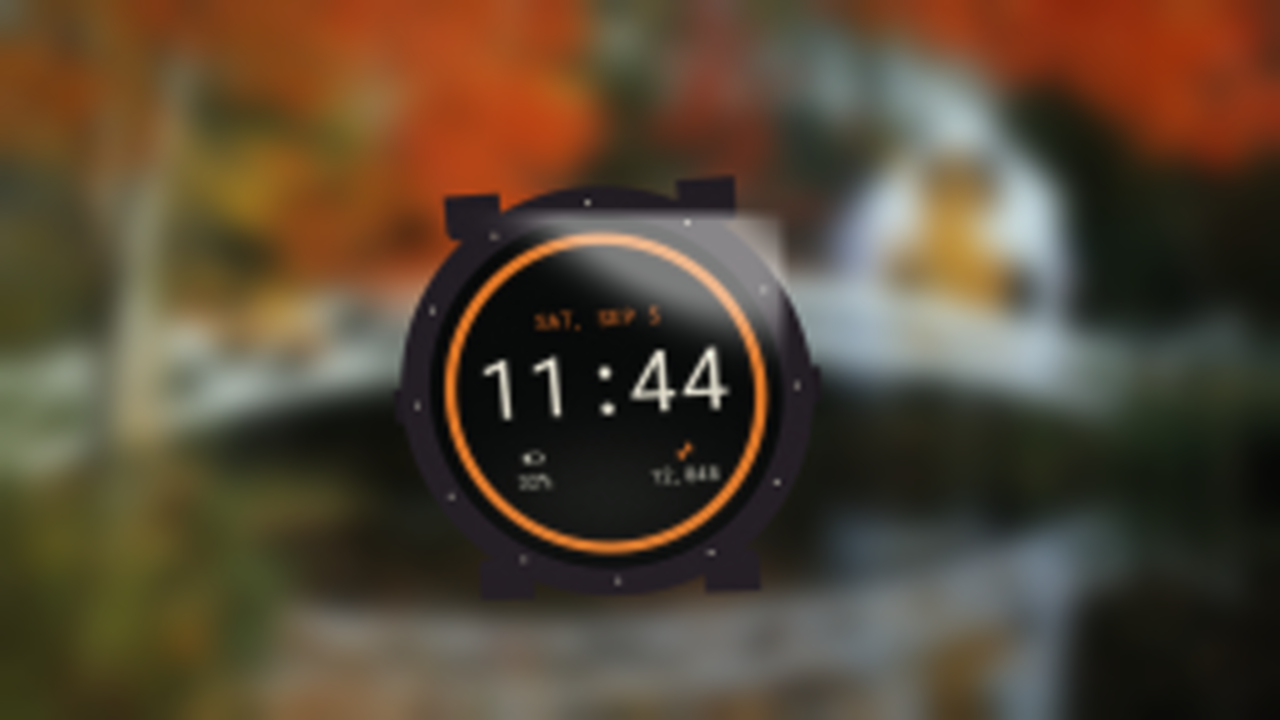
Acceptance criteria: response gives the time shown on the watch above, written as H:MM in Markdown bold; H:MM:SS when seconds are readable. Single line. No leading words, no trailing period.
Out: **11:44**
